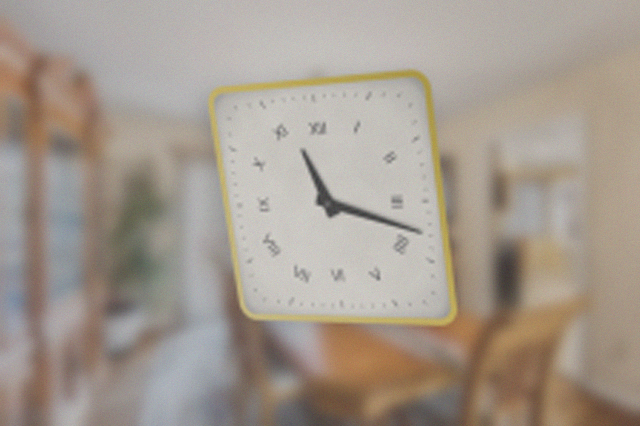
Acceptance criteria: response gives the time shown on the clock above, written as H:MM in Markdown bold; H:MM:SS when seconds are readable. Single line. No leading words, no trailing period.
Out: **11:18**
